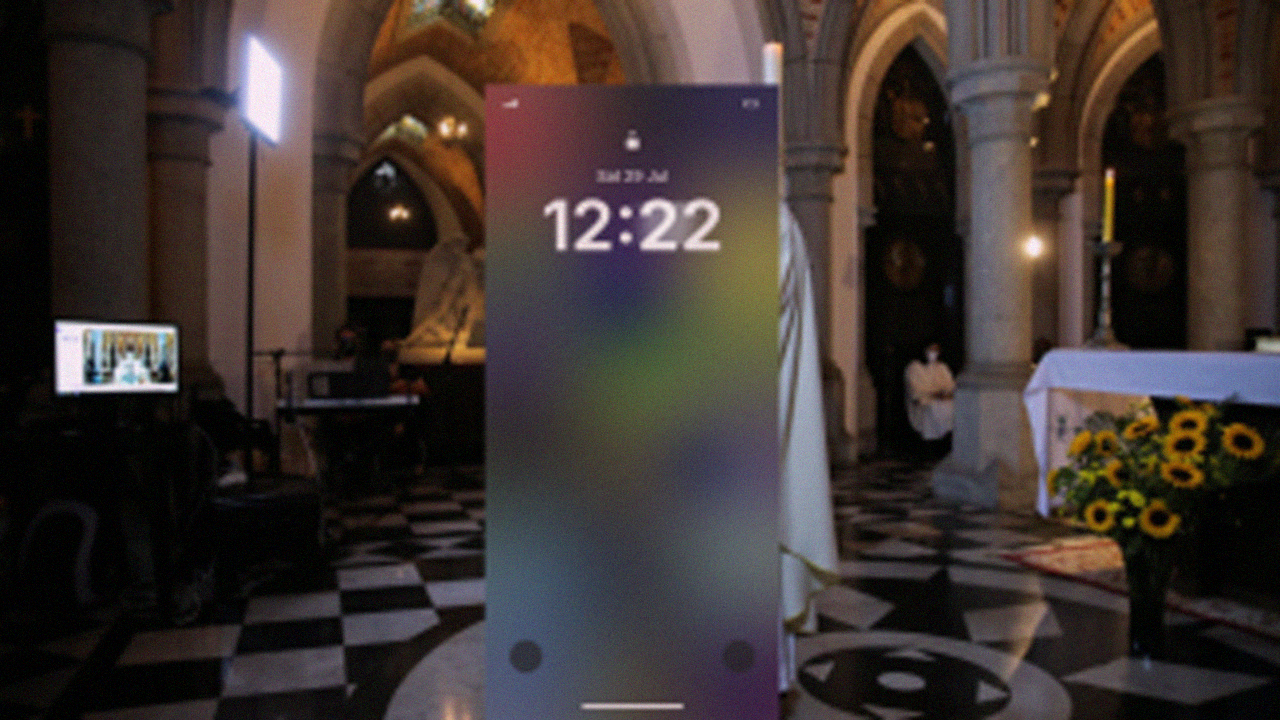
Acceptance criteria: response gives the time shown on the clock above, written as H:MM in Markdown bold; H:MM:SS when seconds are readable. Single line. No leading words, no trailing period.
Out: **12:22**
